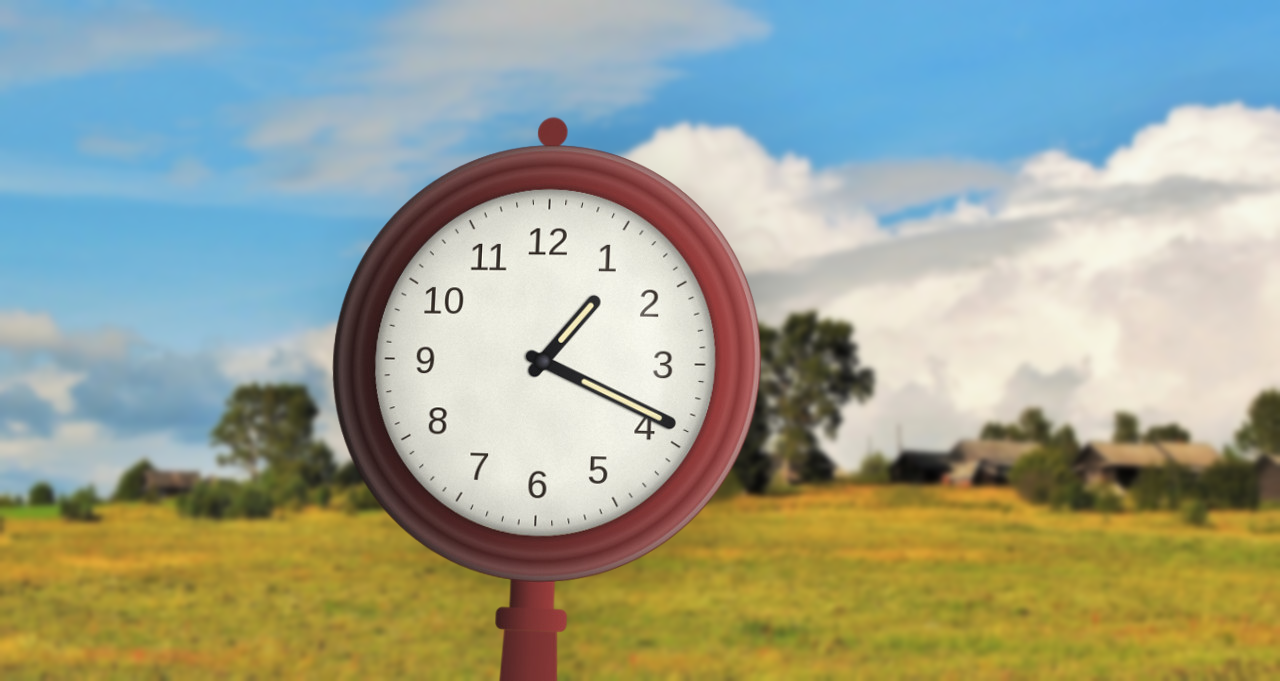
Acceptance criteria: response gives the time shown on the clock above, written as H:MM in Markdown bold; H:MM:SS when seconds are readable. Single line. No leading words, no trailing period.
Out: **1:19**
